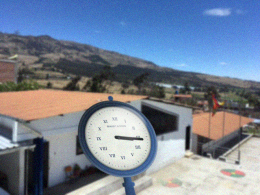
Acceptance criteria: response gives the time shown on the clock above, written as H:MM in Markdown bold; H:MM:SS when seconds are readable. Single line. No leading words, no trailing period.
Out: **3:16**
